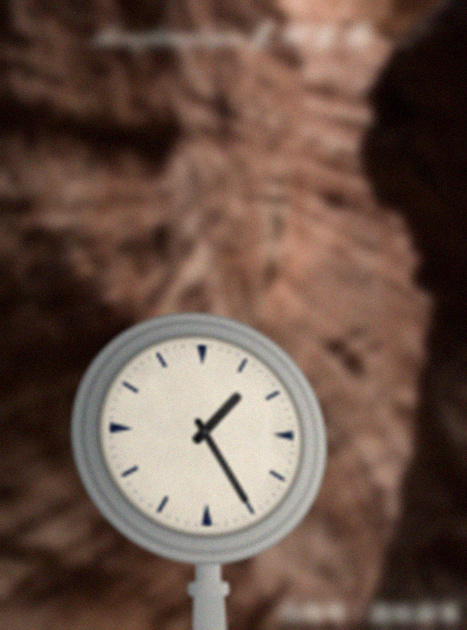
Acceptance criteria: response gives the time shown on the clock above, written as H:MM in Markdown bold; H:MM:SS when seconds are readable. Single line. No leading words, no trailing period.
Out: **1:25**
